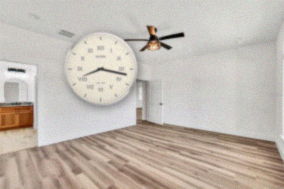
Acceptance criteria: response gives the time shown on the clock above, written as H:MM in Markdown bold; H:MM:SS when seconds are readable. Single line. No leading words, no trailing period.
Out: **8:17**
